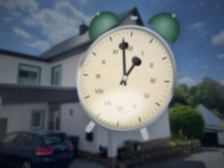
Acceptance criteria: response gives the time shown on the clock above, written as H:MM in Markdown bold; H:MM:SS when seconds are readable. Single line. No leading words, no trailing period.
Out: **12:58**
